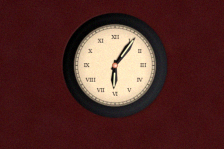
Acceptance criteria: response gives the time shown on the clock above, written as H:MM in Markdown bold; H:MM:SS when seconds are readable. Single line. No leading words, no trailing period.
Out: **6:06**
